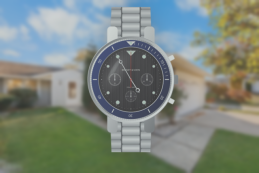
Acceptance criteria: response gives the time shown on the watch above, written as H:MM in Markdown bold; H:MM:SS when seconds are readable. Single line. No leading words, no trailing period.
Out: **4:55**
